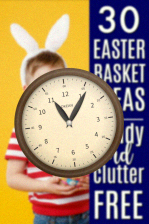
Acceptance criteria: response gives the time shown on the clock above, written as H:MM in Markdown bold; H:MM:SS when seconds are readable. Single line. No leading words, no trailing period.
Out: **11:06**
